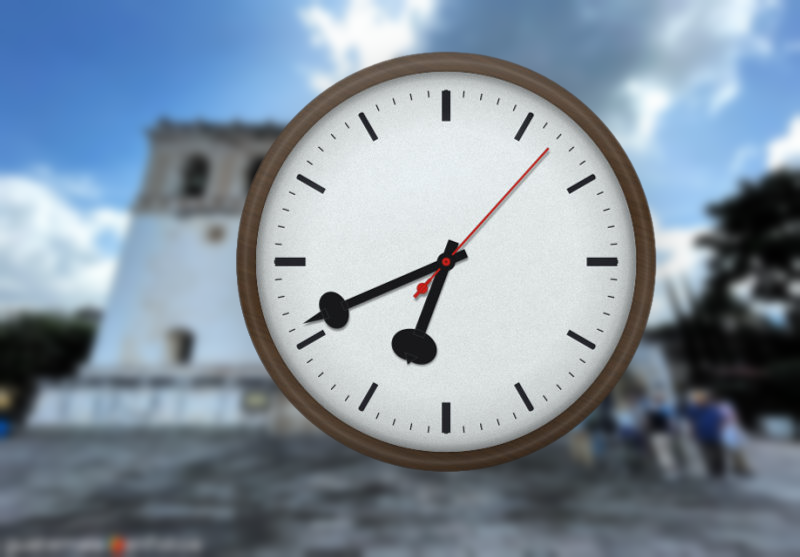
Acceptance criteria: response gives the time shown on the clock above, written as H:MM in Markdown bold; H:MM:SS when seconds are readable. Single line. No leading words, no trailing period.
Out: **6:41:07**
